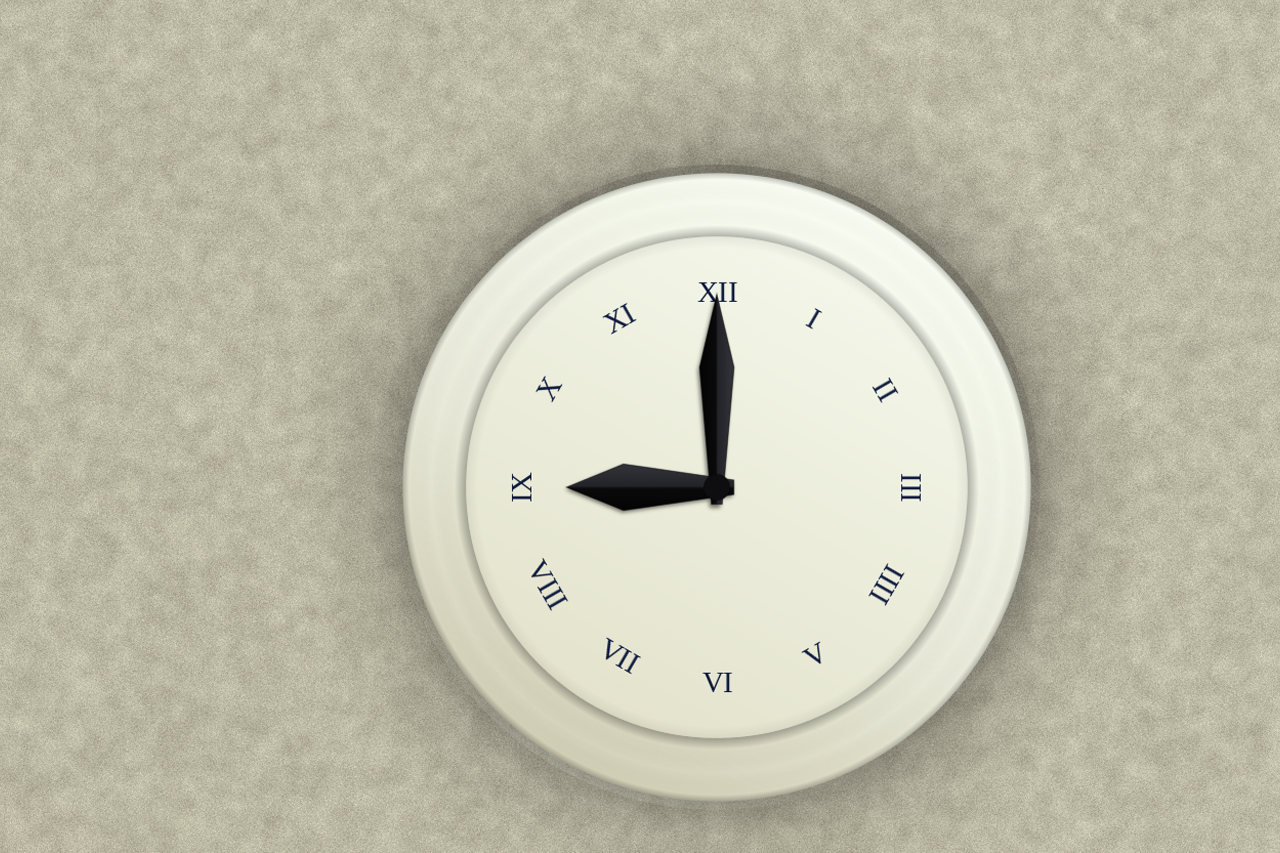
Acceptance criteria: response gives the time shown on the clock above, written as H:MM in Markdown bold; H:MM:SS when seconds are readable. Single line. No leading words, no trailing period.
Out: **9:00**
